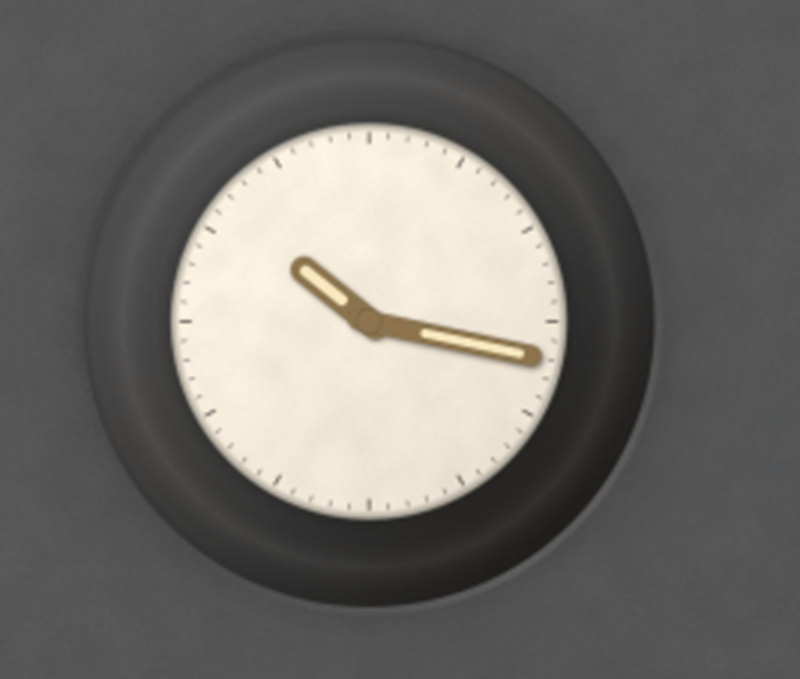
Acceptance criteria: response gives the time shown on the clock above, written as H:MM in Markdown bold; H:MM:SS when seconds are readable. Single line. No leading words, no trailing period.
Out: **10:17**
